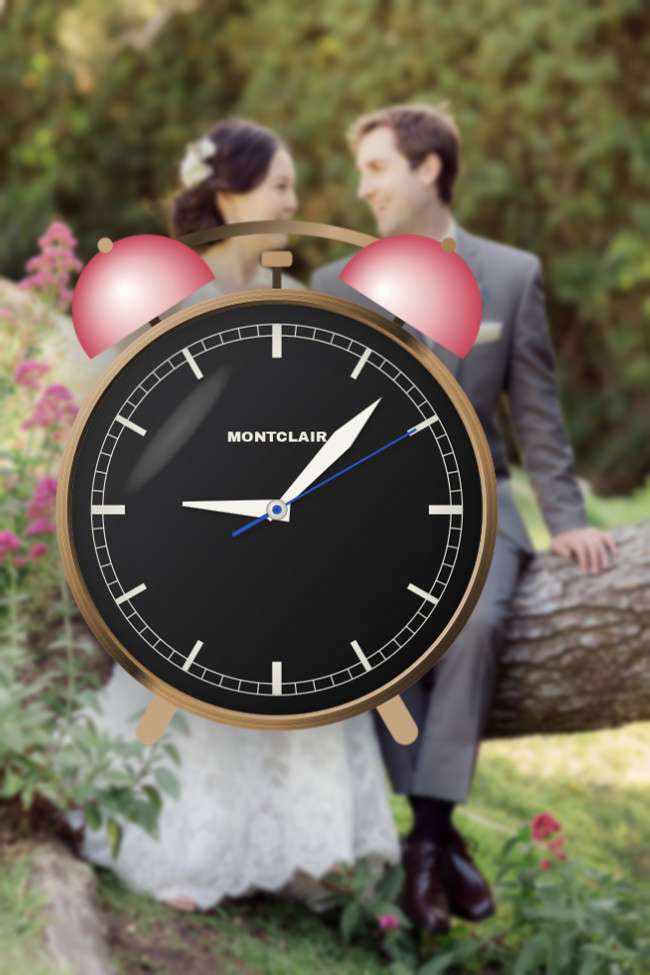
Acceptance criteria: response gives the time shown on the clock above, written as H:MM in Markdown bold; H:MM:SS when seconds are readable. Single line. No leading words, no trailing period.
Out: **9:07:10**
